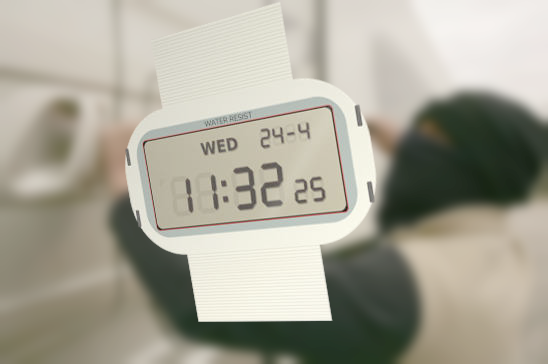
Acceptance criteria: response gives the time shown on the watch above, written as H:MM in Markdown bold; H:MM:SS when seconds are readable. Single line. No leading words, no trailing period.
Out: **11:32:25**
